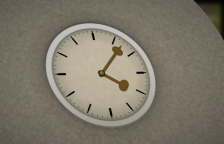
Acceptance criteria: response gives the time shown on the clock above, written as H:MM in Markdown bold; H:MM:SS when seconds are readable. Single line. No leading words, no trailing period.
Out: **4:07**
